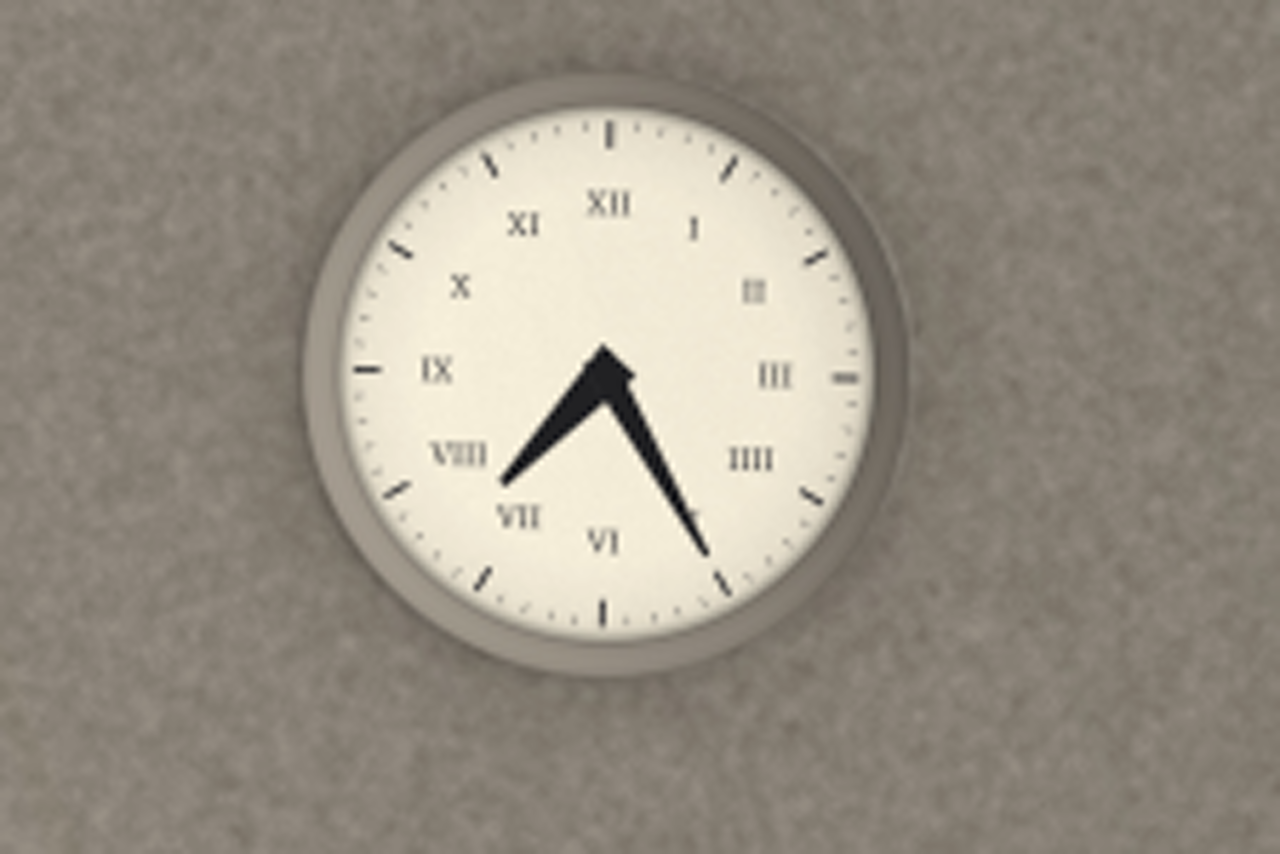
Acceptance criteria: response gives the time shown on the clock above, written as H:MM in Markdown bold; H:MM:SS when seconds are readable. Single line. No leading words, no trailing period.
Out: **7:25**
